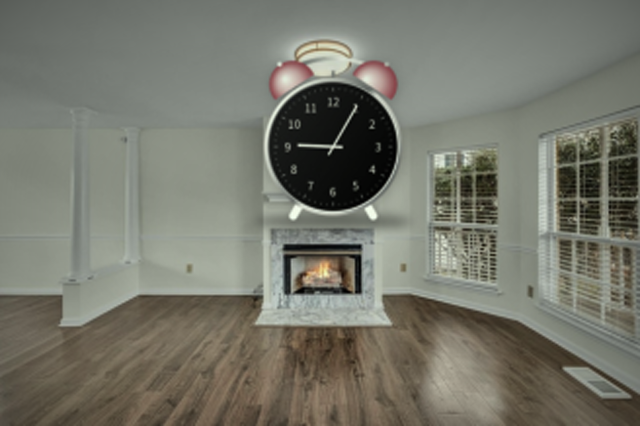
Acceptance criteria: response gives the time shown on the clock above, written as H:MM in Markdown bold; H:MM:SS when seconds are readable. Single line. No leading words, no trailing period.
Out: **9:05**
